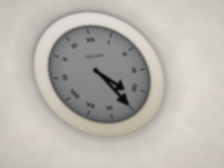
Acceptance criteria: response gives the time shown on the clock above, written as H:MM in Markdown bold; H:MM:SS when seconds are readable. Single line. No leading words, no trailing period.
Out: **4:25**
